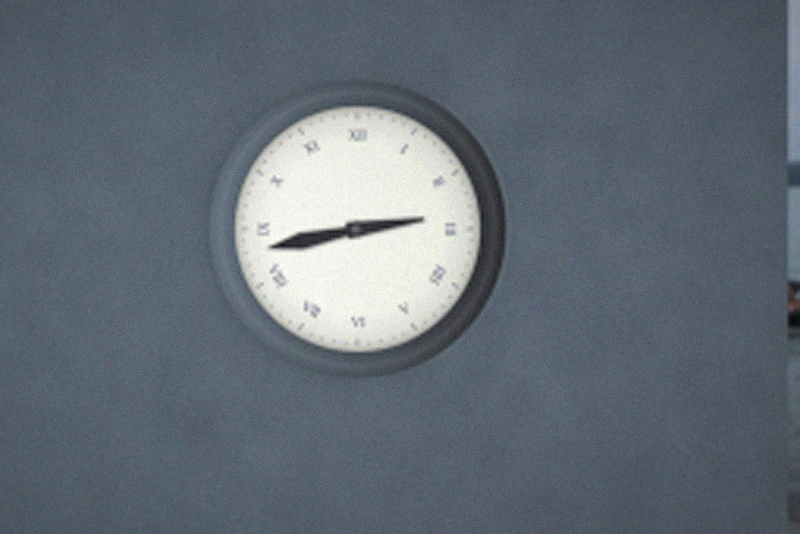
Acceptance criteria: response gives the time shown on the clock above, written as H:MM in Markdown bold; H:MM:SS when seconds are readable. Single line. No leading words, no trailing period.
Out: **2:43**
